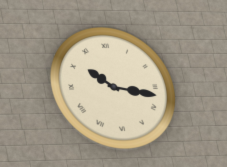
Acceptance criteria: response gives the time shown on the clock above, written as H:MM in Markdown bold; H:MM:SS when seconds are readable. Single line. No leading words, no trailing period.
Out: **10:17**
